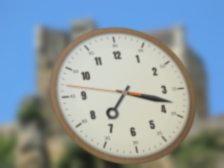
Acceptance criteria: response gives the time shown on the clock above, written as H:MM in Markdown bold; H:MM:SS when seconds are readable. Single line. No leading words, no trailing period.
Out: **7:17:47**
